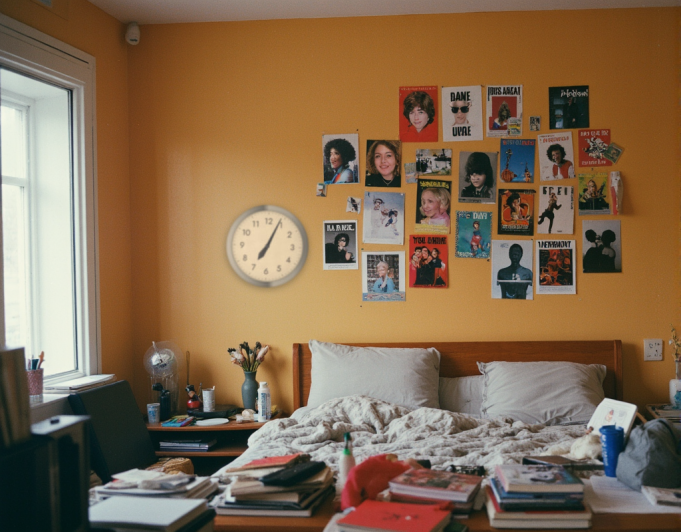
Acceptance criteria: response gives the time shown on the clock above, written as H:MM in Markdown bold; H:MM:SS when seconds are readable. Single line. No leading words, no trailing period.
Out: **7:04**
